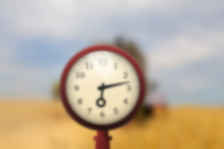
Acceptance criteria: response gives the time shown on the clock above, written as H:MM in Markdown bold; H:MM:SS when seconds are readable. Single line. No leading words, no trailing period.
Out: **6:13**
